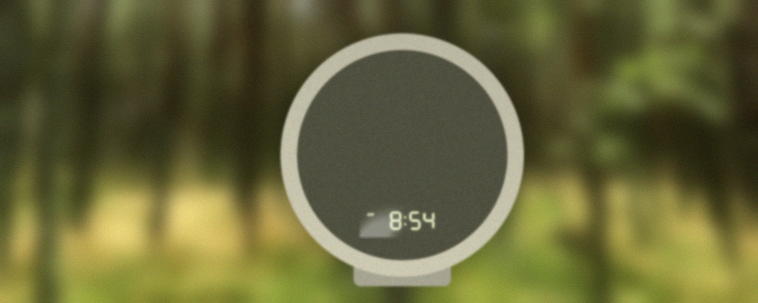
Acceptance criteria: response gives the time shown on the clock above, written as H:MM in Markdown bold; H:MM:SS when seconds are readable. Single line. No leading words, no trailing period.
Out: **8:54**
